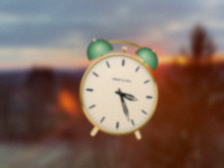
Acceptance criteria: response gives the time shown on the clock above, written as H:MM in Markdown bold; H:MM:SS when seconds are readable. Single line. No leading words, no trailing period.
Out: **3:26**
